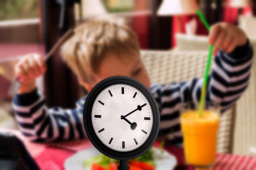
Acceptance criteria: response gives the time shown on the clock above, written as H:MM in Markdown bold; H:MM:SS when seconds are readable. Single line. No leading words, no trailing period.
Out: **4:10**
